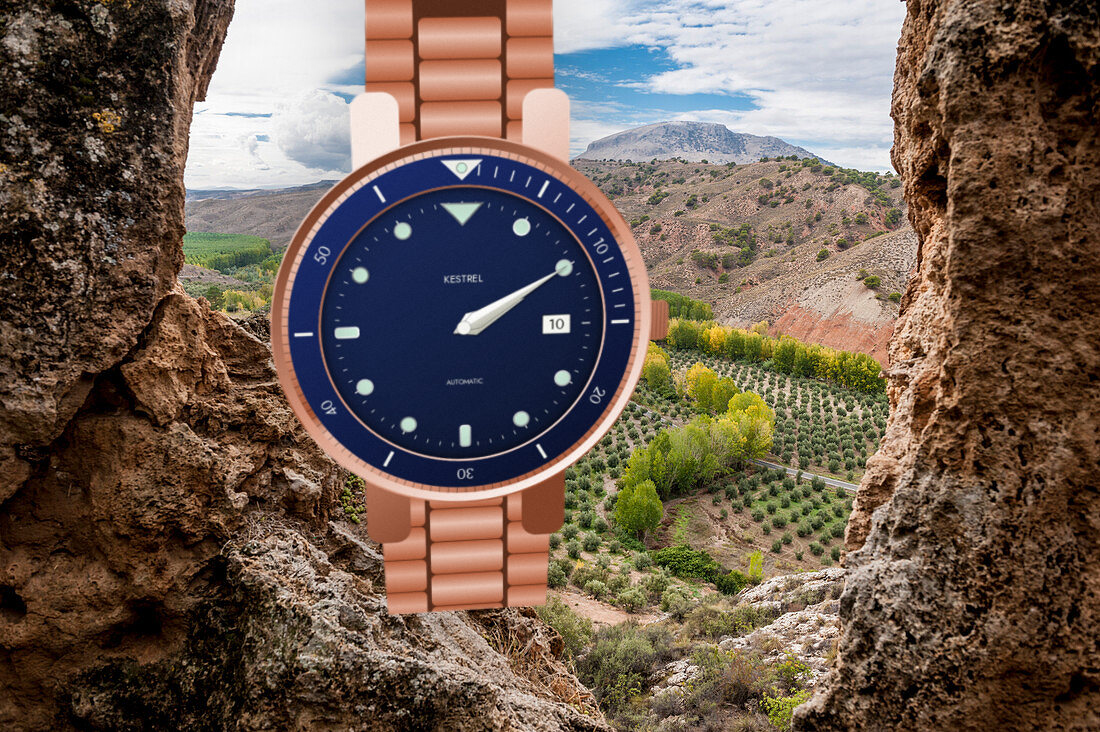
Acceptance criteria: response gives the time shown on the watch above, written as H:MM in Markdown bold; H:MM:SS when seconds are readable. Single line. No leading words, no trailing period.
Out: **2:10**
